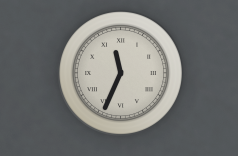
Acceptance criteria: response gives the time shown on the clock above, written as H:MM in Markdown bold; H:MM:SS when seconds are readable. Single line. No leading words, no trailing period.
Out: **11:34**
